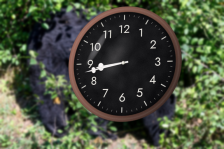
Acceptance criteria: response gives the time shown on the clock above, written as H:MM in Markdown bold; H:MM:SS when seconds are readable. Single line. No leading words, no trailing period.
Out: **8:43**
